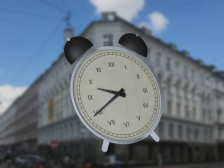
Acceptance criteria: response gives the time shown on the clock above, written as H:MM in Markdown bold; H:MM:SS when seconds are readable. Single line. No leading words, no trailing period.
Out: **9:40**
